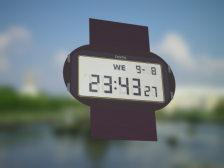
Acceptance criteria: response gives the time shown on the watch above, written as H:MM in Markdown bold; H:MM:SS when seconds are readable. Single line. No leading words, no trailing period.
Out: **23:43:27**
